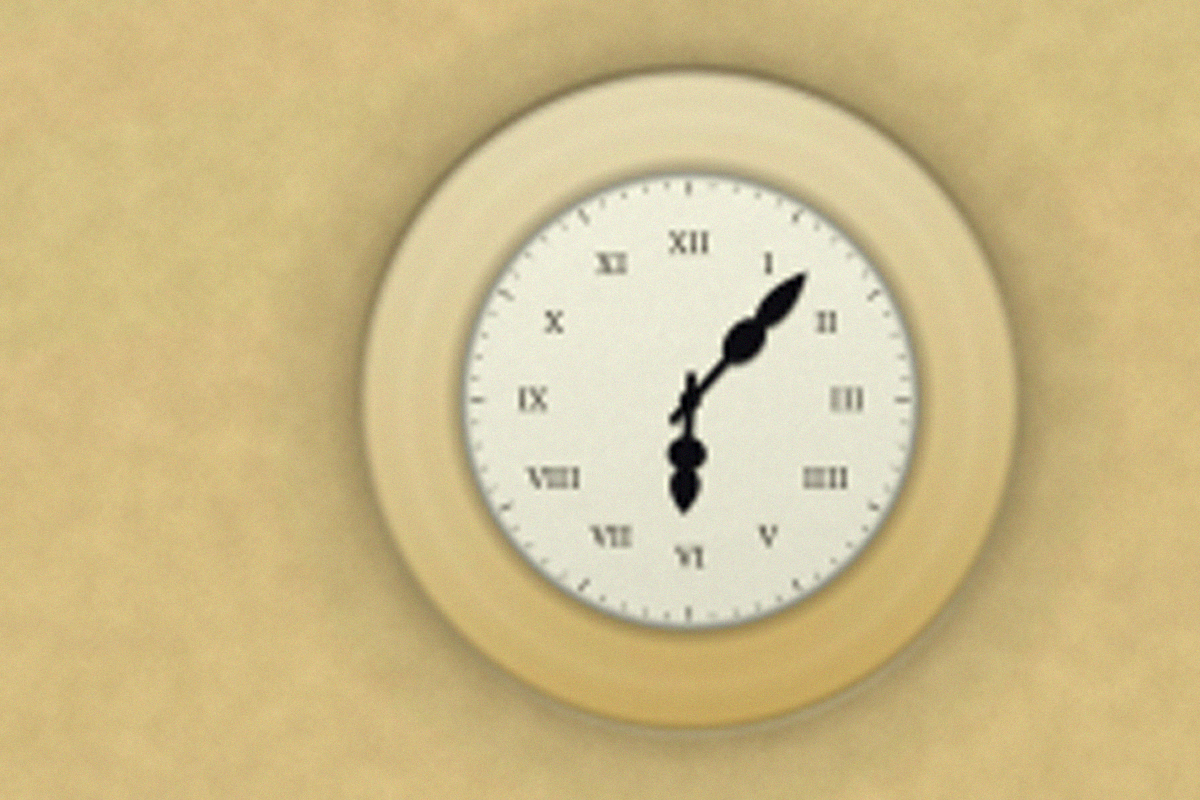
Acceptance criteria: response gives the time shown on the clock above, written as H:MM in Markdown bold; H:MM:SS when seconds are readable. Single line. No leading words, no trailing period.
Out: **6:07**
